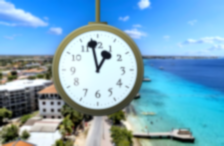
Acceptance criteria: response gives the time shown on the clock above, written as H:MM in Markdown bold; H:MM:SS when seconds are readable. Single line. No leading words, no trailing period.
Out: **12:58**
